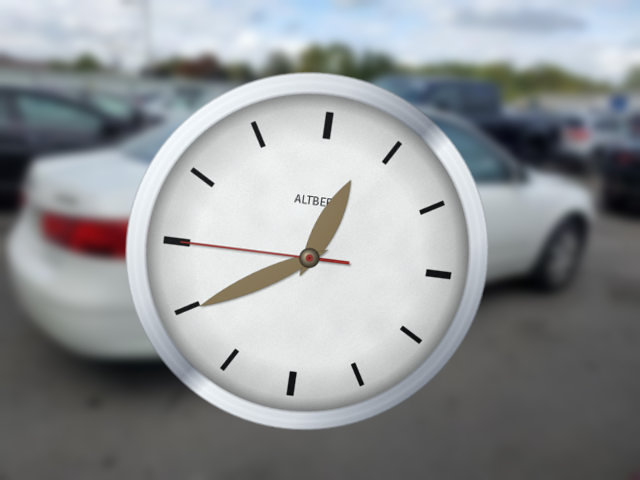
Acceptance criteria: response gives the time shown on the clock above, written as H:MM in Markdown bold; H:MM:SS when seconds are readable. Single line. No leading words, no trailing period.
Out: **12:39:45**
